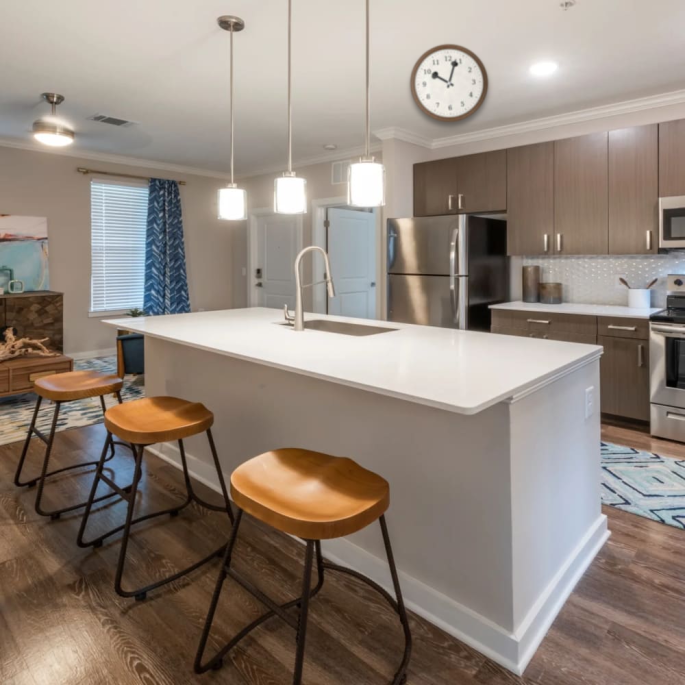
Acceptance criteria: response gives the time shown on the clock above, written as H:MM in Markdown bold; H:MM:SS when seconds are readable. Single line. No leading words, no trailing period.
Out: **10:03**
